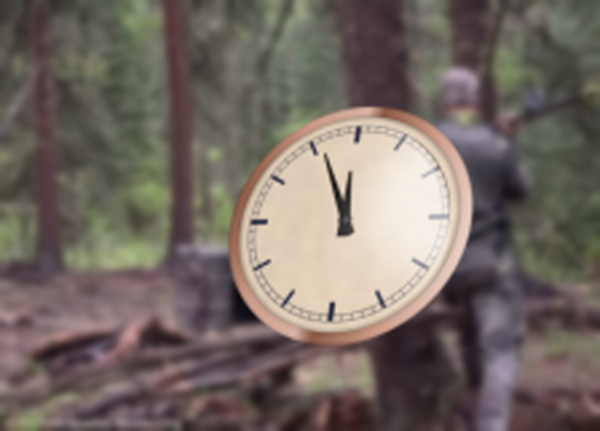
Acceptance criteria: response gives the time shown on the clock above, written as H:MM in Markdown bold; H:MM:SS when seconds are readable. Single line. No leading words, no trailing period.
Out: **11:56**
